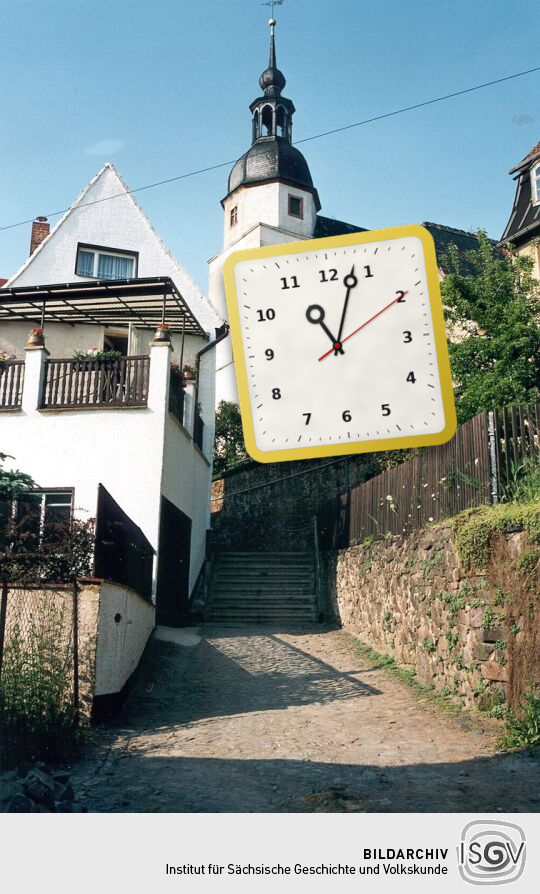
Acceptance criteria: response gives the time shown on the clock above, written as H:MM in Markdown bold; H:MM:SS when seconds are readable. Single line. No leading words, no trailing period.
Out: **11:03:10**
